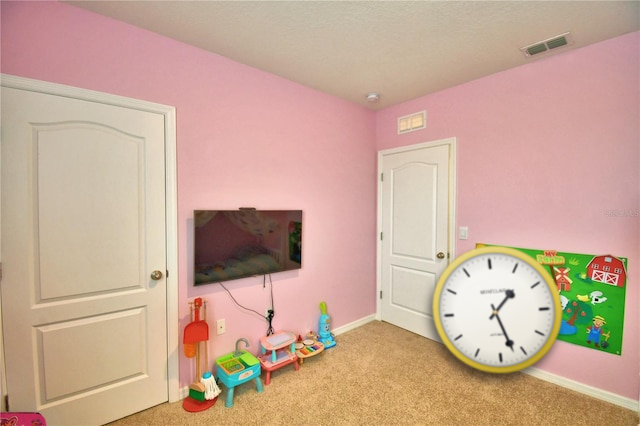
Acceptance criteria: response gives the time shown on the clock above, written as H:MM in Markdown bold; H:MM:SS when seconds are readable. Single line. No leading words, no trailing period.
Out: **1:27**
